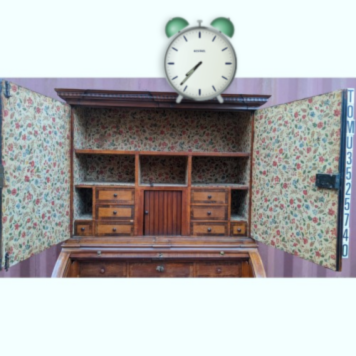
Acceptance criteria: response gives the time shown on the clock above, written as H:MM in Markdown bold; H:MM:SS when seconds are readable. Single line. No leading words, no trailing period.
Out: **7:37**
